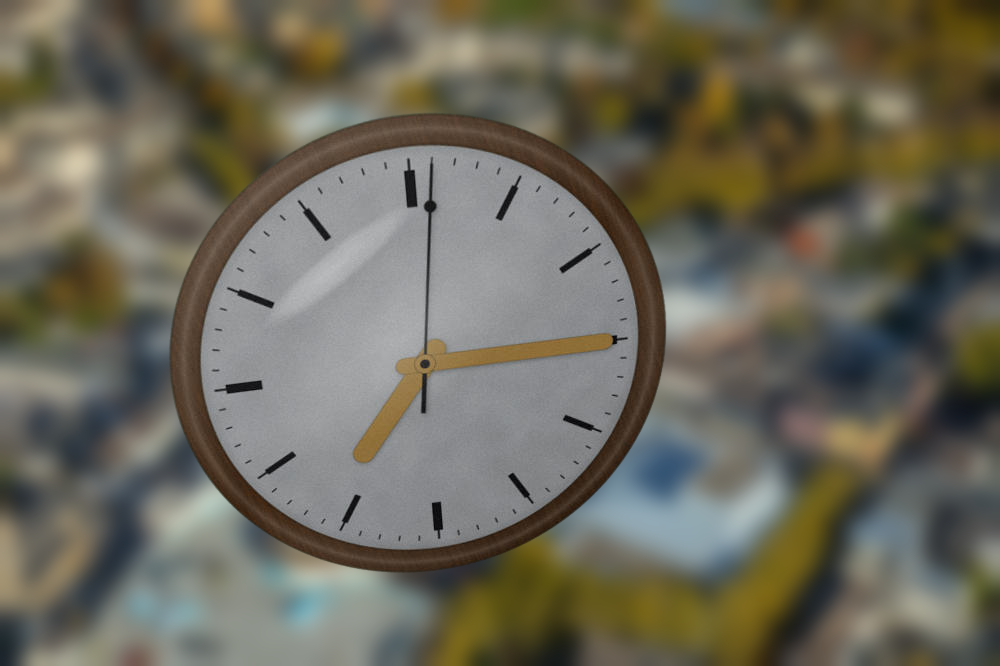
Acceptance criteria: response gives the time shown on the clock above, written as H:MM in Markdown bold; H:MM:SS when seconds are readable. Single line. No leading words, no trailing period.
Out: **7:15:01**
